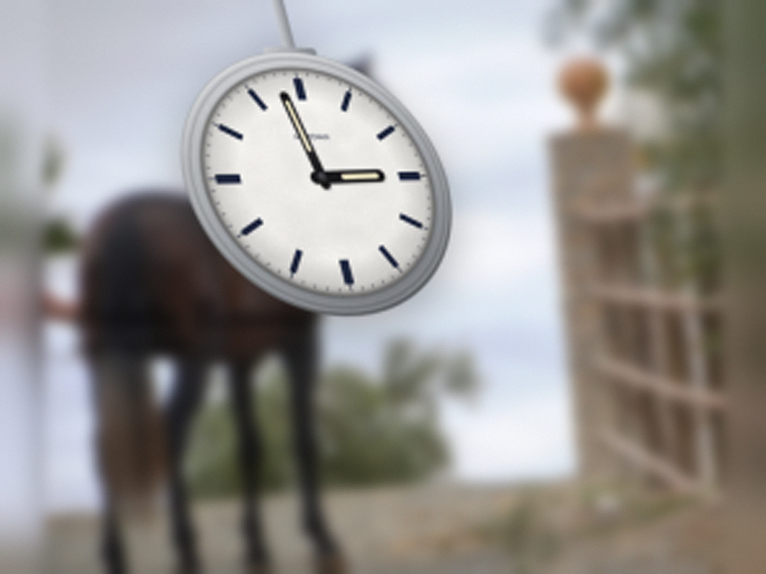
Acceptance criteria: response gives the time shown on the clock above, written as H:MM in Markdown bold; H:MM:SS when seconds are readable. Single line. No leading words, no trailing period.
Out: **2:58**
